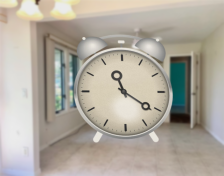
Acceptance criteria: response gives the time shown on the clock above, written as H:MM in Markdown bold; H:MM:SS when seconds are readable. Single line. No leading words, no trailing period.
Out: **11:21**
